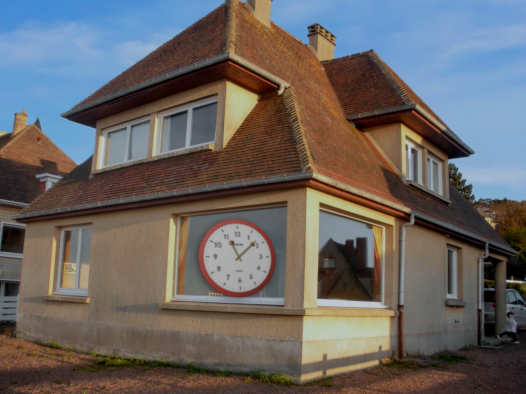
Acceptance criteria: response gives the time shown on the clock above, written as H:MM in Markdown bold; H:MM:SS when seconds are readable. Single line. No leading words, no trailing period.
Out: **11:08**
